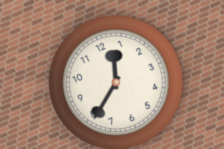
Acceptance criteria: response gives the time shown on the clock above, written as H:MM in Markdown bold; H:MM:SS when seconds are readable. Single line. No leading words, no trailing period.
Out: **12:39**
